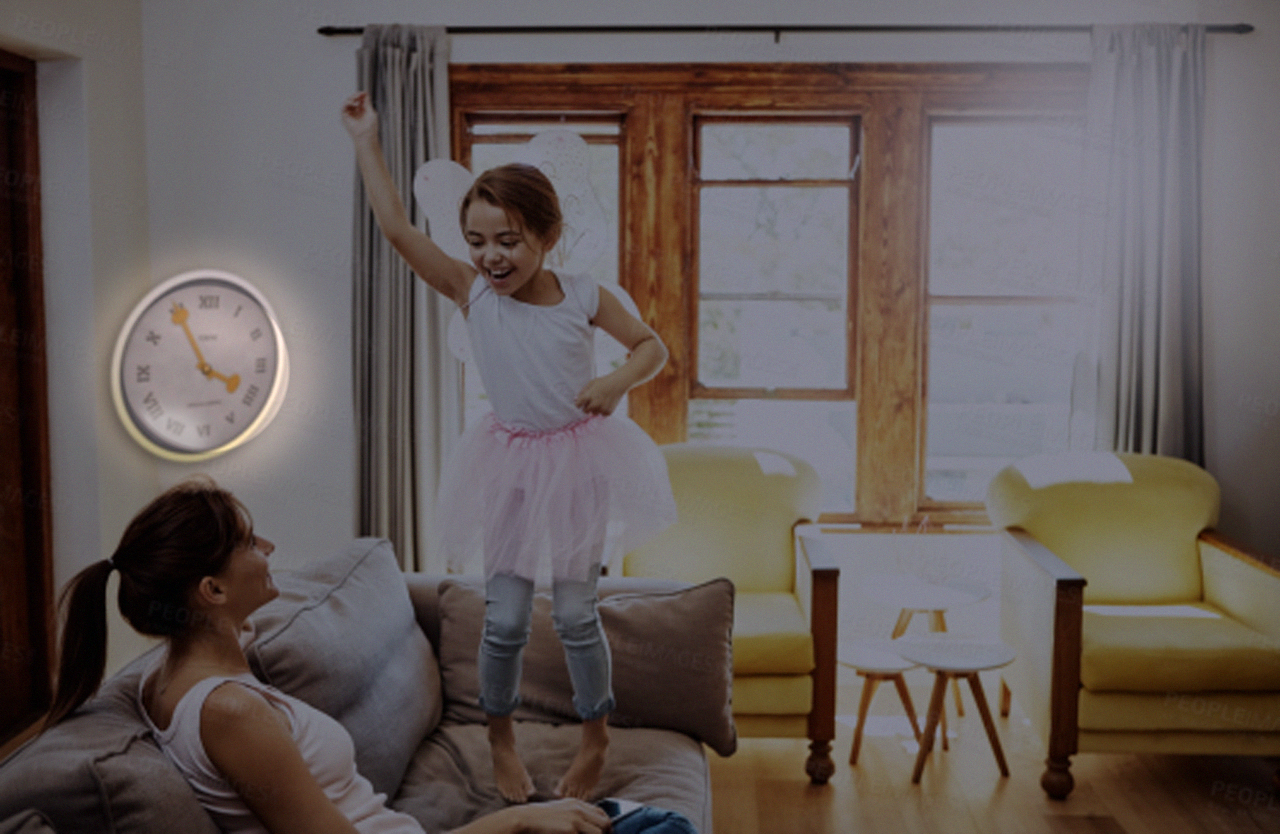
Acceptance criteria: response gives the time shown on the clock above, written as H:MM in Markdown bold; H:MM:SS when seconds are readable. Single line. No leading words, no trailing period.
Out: **3:55**
